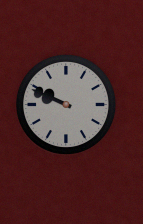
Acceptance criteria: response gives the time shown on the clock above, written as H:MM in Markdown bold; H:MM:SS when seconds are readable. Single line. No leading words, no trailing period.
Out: **9:49**
